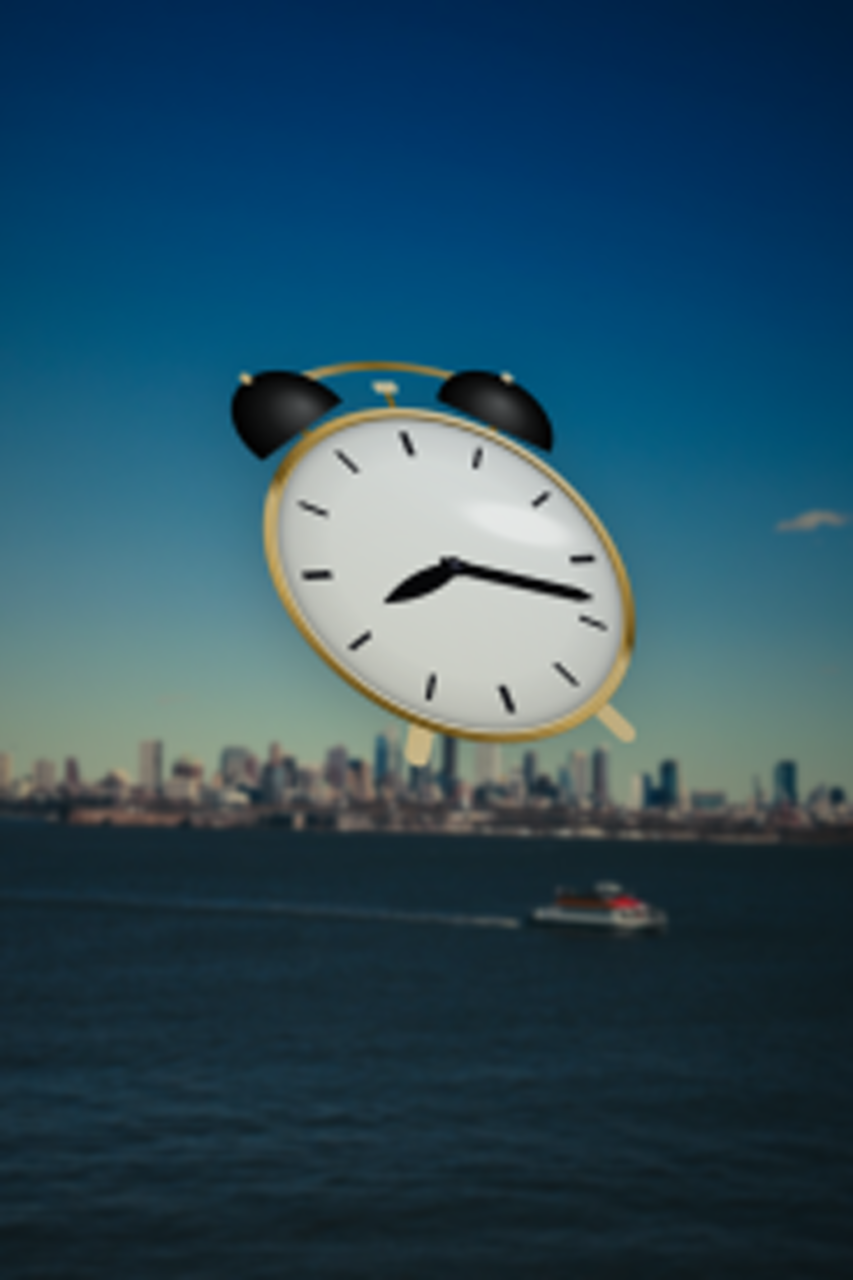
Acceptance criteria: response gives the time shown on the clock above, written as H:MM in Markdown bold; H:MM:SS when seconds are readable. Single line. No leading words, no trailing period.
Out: **8:18**
